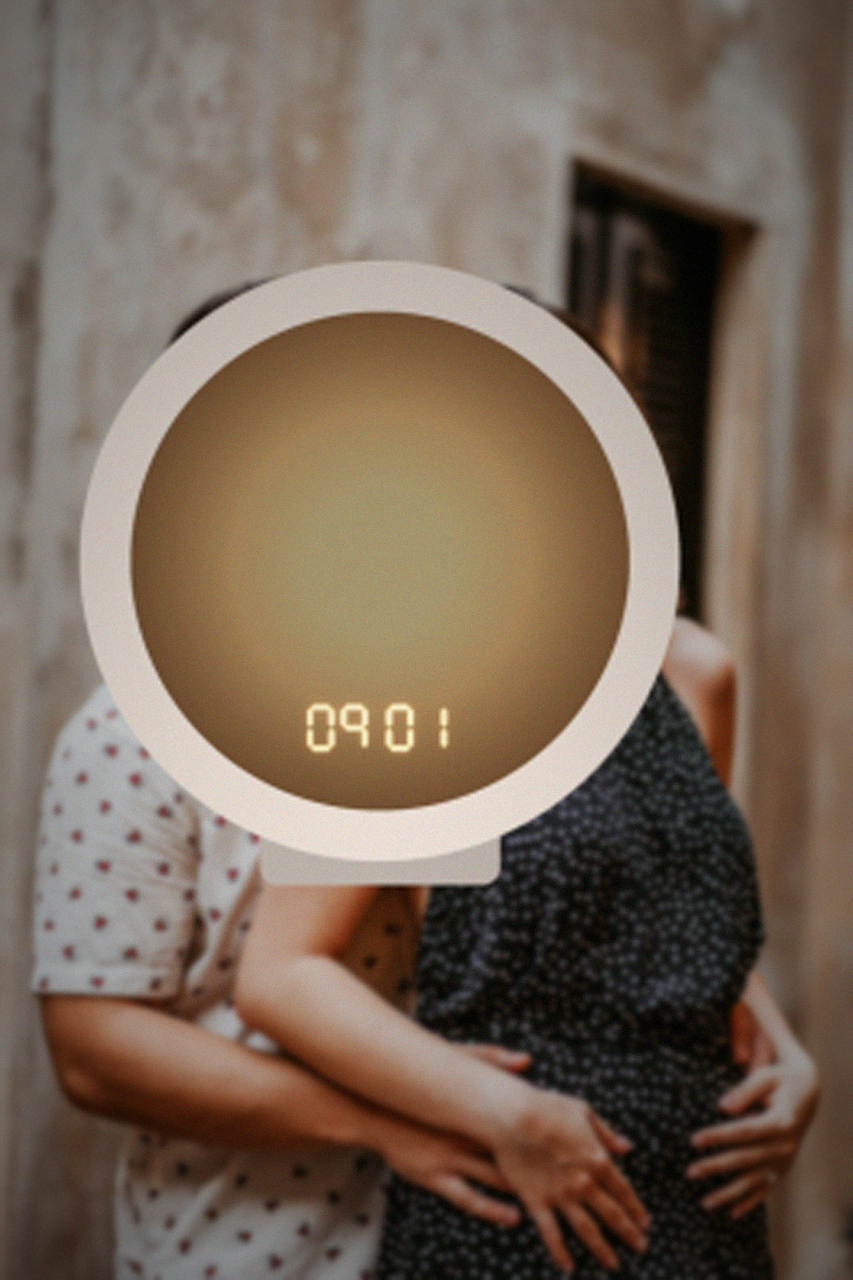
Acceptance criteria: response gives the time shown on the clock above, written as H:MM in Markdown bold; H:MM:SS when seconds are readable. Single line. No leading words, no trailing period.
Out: **9:01**
